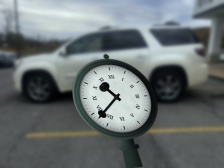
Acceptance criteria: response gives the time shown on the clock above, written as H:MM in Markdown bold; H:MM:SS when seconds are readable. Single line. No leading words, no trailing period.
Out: **10:38**
